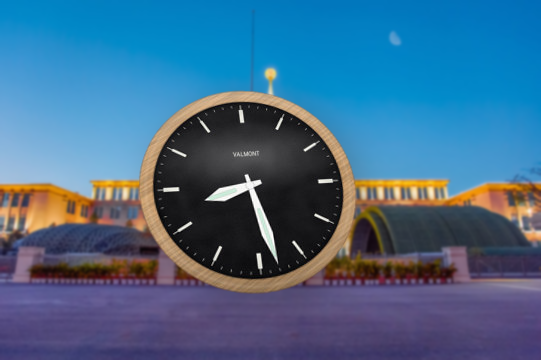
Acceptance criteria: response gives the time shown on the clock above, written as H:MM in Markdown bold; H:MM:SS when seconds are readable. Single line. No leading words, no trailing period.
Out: **8:28**
